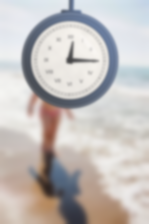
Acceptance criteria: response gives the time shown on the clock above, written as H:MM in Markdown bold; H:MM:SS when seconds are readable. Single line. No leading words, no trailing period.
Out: **12:15**
